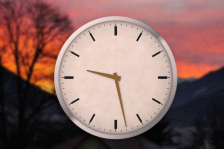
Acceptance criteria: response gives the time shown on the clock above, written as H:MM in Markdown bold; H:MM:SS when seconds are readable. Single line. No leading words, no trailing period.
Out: **9:28**
